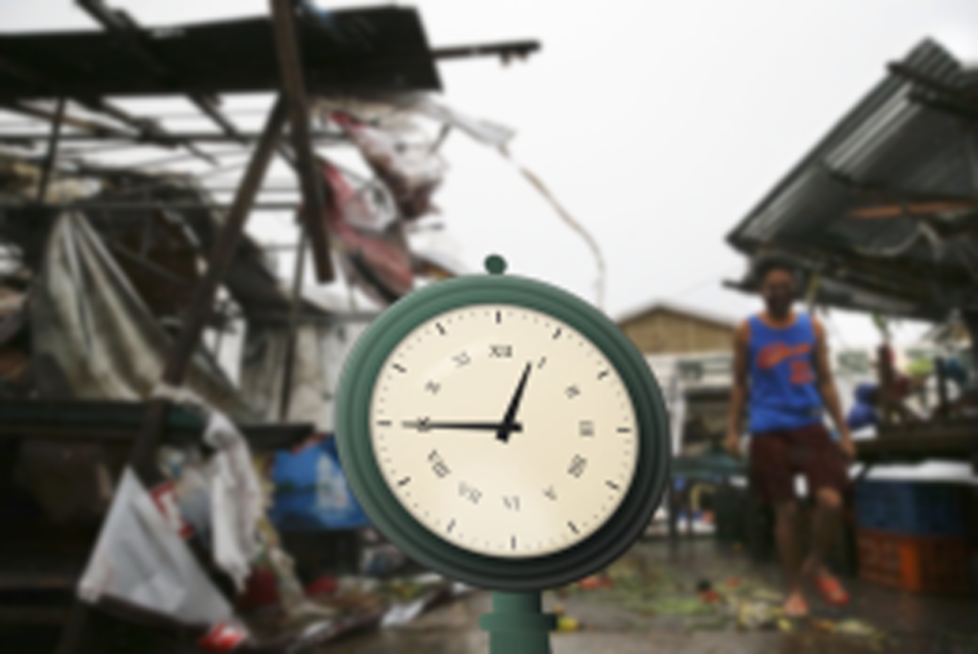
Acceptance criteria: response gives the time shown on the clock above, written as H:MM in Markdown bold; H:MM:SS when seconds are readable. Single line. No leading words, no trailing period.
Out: **12:45**
